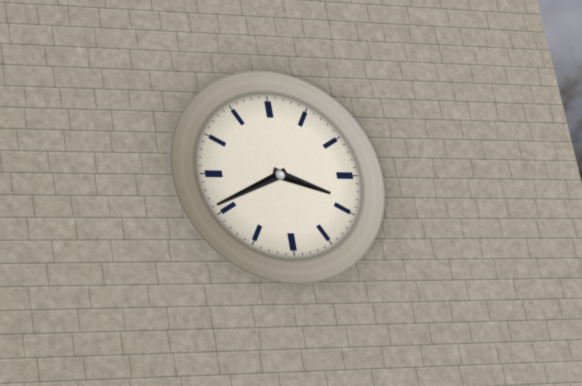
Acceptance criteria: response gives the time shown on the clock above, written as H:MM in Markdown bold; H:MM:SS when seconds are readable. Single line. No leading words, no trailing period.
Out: **3:41**
